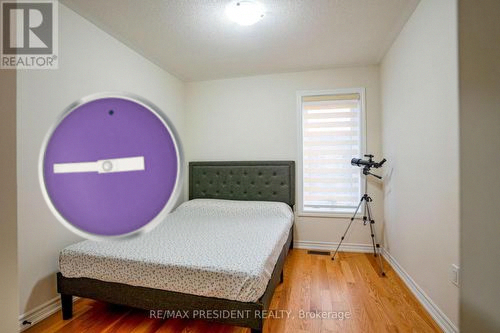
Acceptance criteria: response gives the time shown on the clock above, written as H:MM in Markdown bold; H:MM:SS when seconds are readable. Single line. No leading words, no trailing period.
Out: **2:44**
